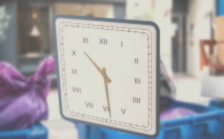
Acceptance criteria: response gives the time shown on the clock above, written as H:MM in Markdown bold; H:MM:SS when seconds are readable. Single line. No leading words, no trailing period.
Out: **10:29**
